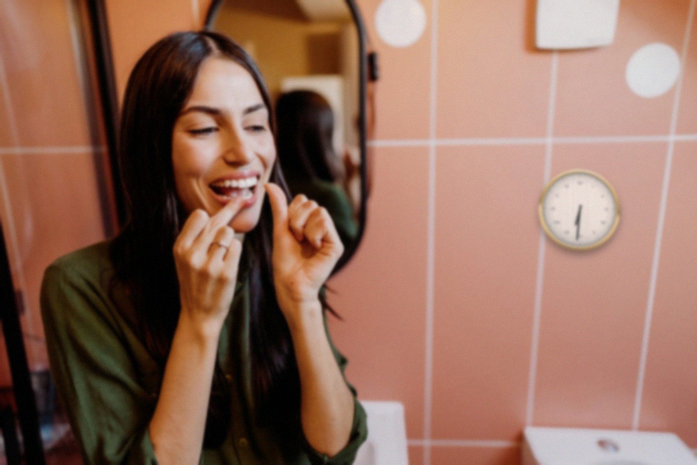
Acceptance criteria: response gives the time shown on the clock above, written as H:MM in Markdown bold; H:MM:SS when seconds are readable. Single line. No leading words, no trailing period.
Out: **6:31**
